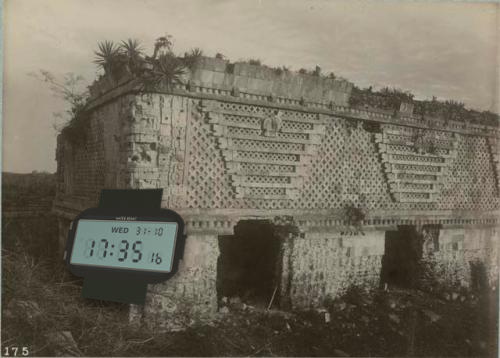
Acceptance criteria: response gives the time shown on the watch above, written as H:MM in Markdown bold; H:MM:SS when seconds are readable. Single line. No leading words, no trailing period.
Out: **17:35:16**
